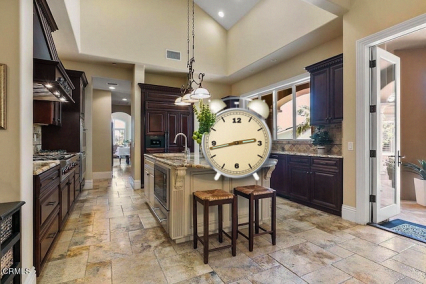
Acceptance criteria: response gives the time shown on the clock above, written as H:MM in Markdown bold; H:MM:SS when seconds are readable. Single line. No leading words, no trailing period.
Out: **2:43**
